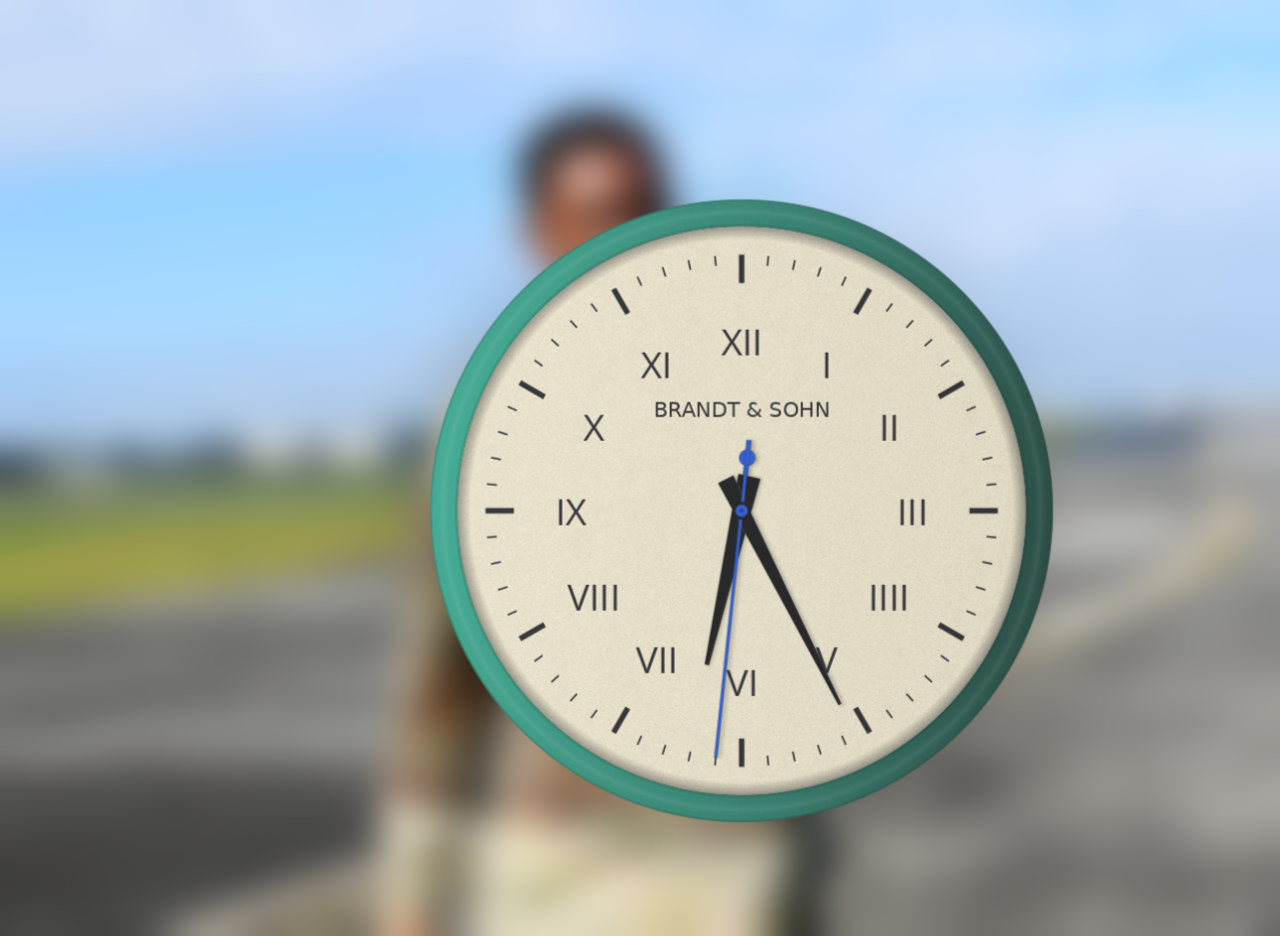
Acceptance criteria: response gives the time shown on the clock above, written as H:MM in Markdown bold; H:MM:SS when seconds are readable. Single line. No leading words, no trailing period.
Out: **6:25:31**
